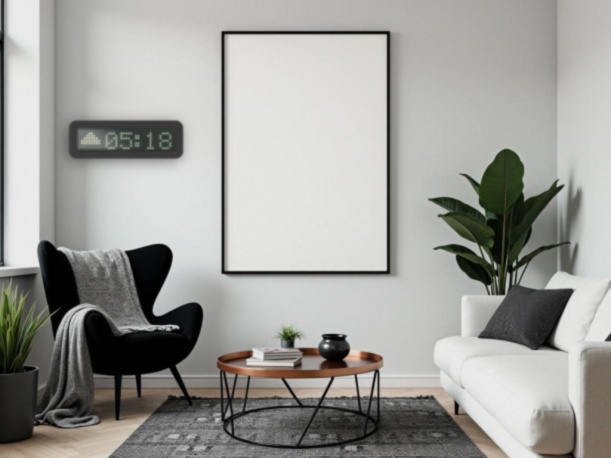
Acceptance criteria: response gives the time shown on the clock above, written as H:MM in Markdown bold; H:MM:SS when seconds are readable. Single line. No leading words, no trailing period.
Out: **5:18**
